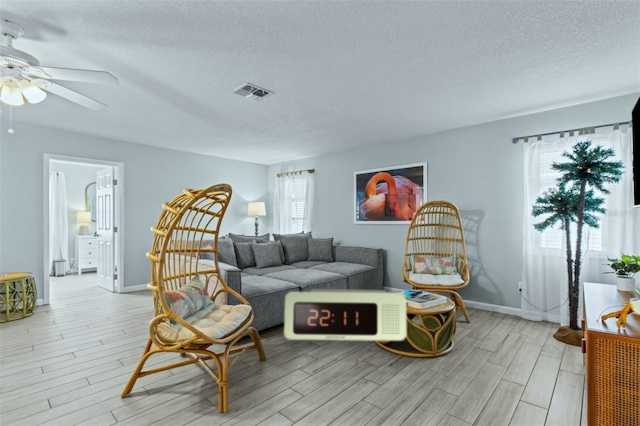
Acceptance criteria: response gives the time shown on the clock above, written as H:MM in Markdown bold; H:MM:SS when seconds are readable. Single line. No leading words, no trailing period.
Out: **22:11**
